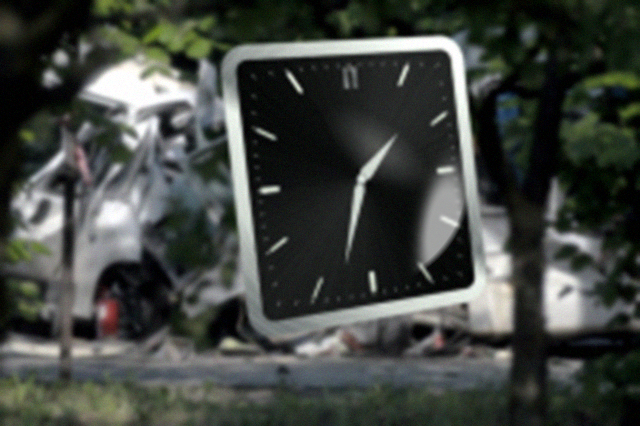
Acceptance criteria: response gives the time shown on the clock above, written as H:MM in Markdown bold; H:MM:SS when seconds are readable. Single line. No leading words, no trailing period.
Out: **1:33**
